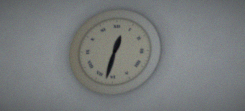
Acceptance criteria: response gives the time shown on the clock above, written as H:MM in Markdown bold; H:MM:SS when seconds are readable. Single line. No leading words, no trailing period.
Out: **12:32**
